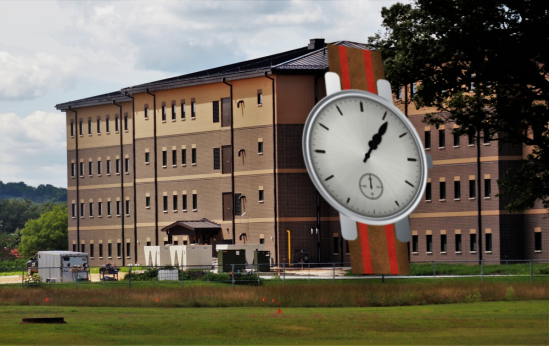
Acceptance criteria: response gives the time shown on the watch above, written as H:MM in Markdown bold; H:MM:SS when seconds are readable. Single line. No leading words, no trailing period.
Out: **1:06**
